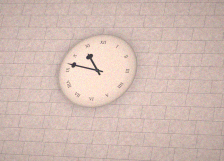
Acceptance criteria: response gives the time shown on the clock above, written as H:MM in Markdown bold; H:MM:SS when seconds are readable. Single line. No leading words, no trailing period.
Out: **10:47**
